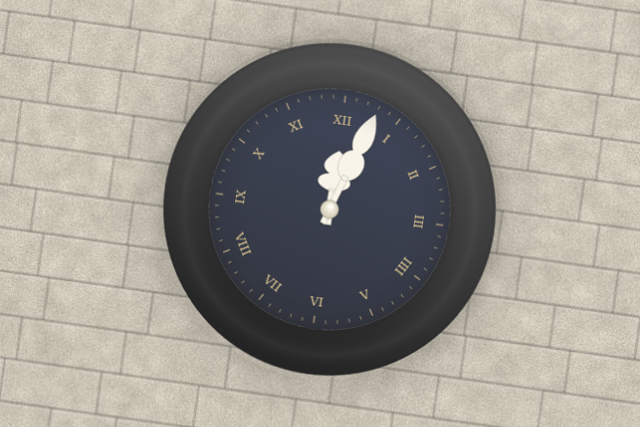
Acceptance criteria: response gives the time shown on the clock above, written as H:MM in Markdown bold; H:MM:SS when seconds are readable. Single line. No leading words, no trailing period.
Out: **12:03**
